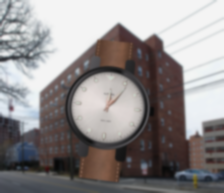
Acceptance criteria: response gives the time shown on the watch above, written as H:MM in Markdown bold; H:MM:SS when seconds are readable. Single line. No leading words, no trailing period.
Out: **12:06**
